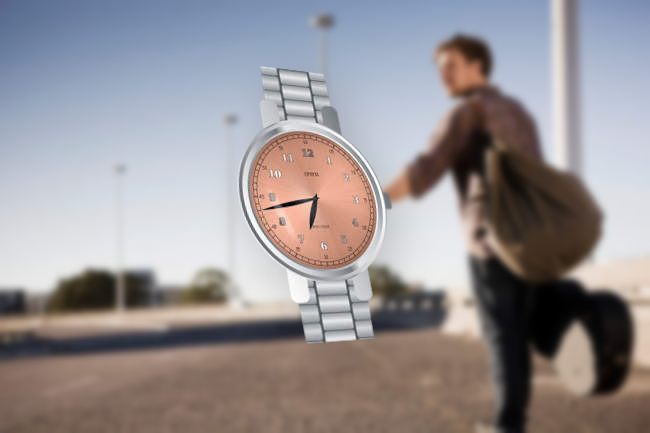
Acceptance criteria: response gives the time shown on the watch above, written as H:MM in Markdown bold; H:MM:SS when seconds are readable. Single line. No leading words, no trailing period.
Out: **6:43**
